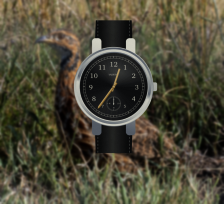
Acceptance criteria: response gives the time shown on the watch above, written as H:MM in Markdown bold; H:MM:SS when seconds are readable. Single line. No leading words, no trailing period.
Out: **12:36**
